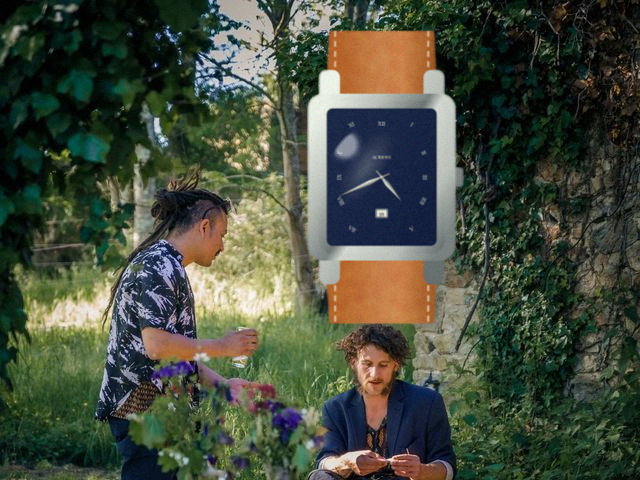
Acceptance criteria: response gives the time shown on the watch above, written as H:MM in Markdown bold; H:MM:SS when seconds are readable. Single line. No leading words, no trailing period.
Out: **4:41**
